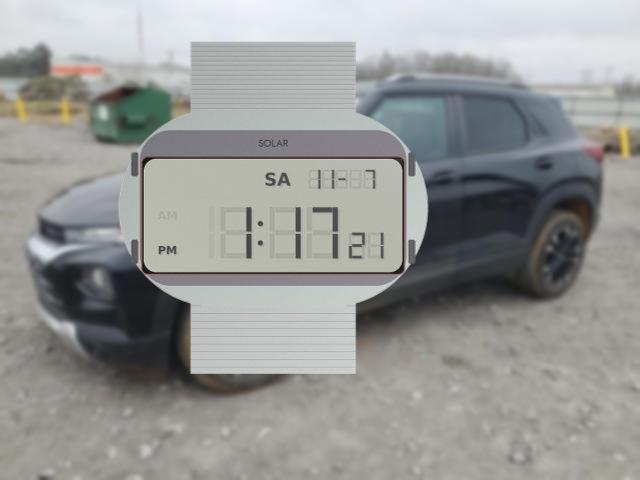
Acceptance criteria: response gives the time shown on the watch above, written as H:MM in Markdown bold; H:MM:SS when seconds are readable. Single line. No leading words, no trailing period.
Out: **1:17:21**
